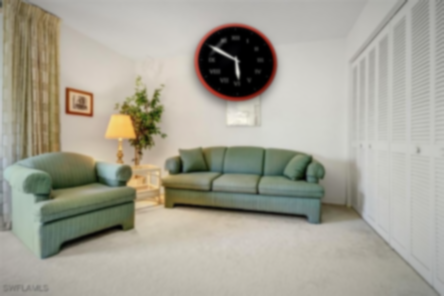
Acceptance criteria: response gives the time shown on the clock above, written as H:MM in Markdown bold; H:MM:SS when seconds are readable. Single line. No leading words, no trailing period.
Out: **5:50**
